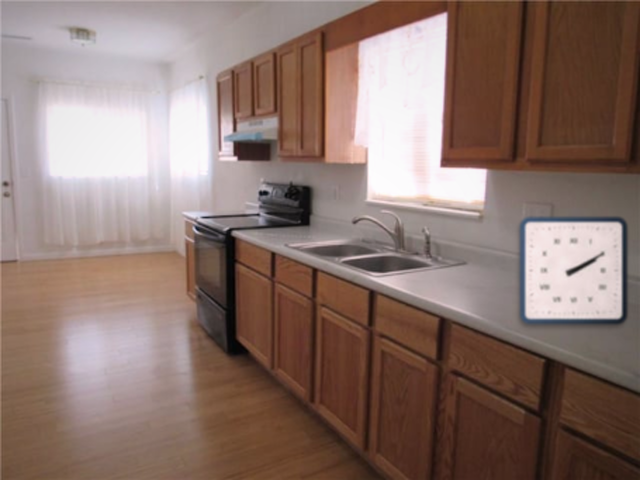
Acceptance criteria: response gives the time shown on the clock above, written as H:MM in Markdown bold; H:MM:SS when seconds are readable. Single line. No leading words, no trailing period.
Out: **2:10**
